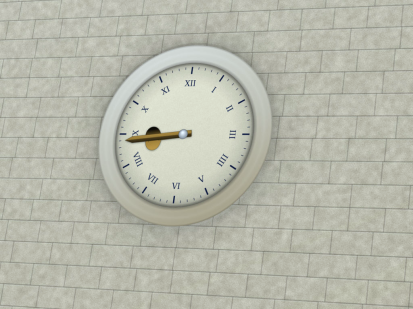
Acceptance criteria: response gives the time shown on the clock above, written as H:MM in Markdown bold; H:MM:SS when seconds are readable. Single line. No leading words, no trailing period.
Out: **8:44**
